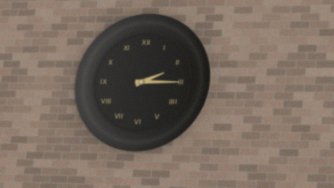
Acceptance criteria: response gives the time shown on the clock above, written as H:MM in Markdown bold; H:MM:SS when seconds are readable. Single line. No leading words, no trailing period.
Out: **2:15**
